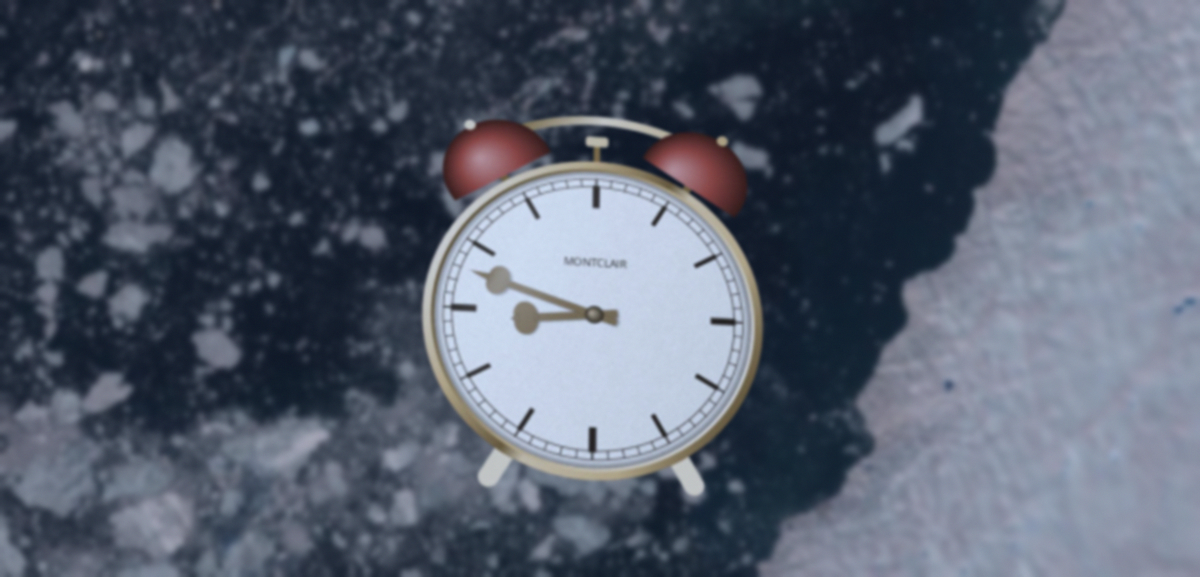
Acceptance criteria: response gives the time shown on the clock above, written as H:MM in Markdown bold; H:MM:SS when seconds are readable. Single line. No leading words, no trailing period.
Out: **8:48**
